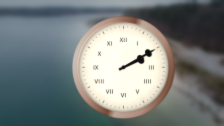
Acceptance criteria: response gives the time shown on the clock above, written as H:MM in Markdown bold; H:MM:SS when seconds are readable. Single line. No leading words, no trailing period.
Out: **2:10**
